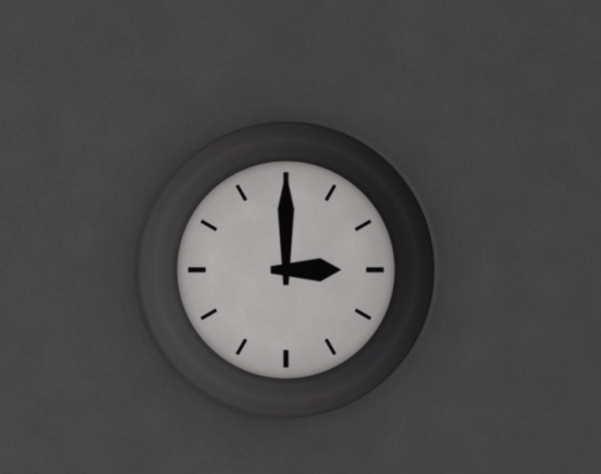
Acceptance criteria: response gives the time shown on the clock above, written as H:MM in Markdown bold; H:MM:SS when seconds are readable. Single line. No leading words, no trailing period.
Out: **3:00**
